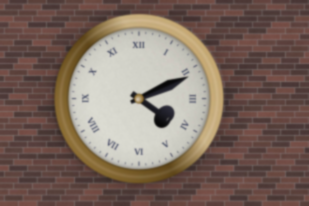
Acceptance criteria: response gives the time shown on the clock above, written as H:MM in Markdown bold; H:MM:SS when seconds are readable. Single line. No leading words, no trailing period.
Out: **4:11**
